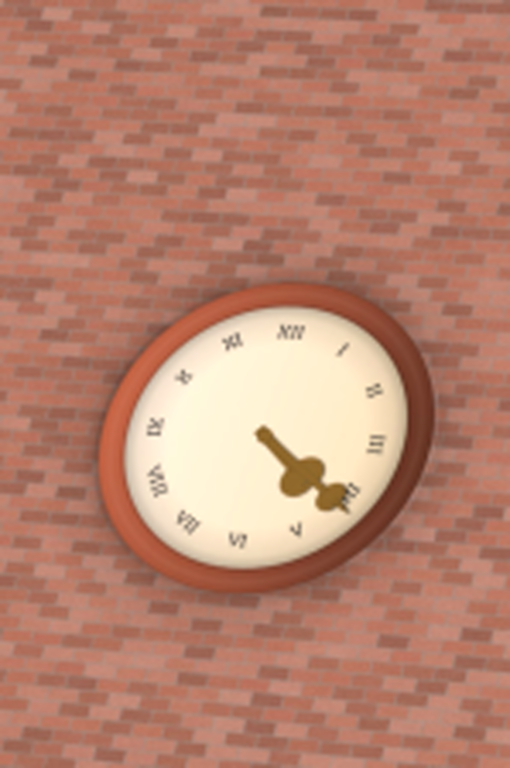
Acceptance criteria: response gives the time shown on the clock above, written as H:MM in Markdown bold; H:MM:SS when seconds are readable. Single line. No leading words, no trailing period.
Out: **4:21**
